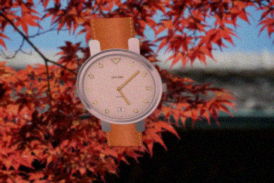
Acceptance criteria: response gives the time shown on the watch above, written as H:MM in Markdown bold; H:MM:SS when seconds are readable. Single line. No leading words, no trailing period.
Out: **5:08**
